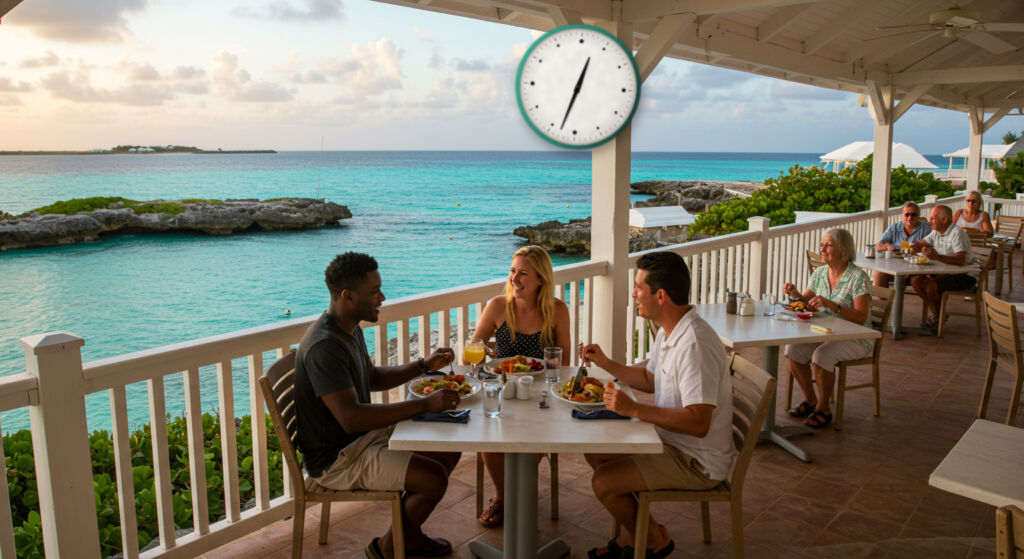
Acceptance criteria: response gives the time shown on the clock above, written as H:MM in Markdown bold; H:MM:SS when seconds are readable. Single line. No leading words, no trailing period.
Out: **12:33**
